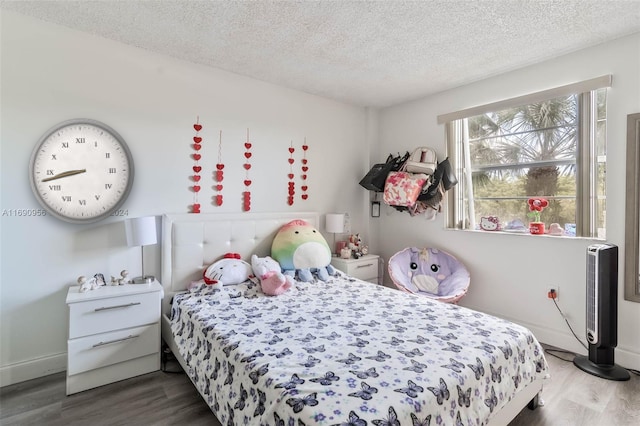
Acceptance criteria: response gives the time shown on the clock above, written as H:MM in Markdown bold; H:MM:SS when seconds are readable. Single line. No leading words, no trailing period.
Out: **8:43**
